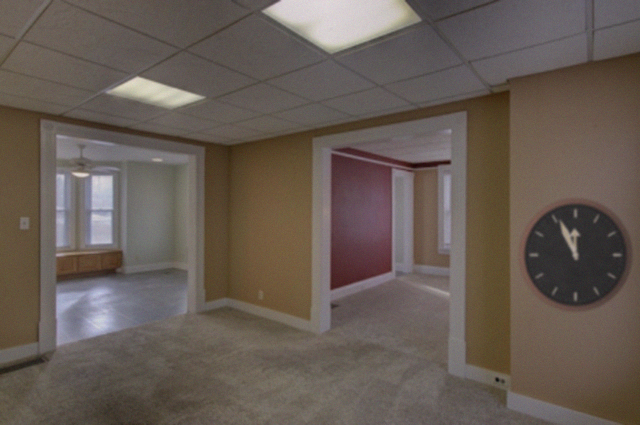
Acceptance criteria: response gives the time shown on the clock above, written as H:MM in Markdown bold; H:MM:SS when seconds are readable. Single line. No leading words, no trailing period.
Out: **11:56**
